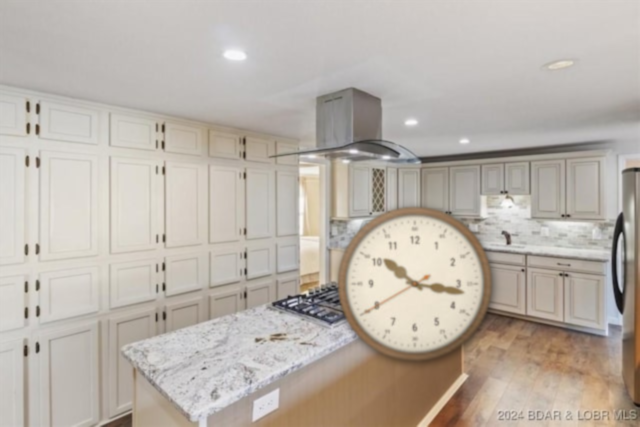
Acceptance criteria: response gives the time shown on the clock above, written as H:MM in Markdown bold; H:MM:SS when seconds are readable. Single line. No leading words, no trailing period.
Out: **10:16:40**
